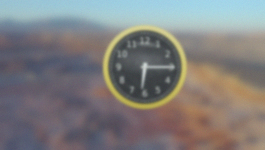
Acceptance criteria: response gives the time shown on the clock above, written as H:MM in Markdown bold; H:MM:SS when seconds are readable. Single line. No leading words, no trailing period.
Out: **6:15**
